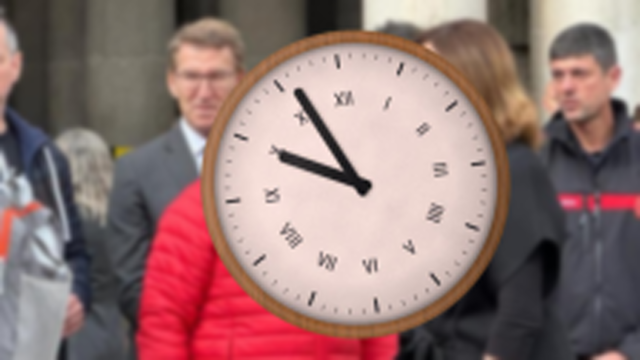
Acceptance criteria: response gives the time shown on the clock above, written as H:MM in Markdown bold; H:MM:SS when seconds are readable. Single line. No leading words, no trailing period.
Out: **9:56**
